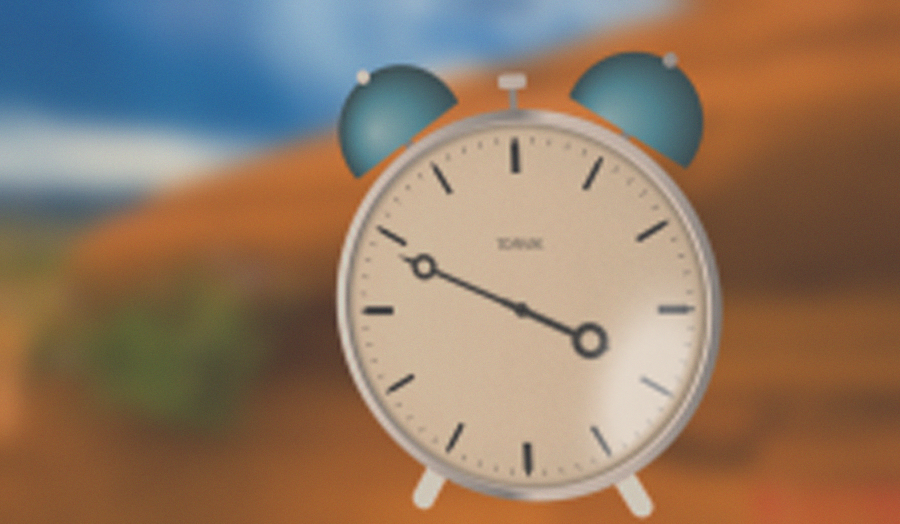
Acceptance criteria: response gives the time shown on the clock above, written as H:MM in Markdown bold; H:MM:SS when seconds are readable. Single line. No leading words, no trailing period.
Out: **3:49**
